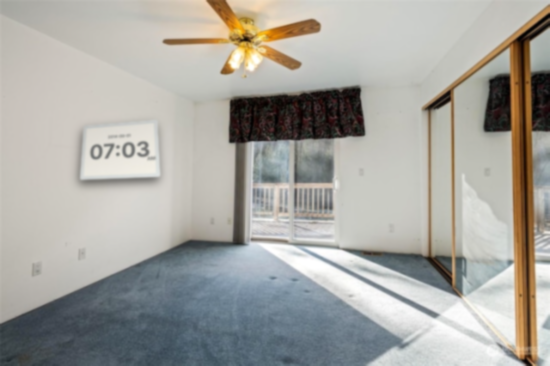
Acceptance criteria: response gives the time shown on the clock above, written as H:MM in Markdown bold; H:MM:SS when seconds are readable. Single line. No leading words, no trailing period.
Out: **7:03**
